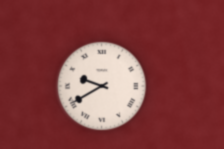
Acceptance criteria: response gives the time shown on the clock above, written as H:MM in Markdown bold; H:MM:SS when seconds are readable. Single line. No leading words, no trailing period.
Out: **9:40**
